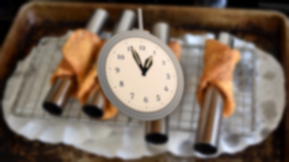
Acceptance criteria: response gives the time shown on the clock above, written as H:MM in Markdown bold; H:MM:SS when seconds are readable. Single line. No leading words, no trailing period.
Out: **12:56**
